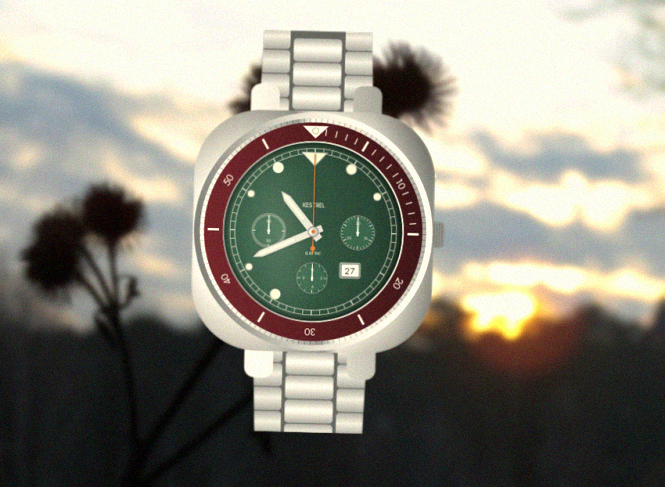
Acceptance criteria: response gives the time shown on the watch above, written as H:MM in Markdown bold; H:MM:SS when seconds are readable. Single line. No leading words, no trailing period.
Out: **10:41**
